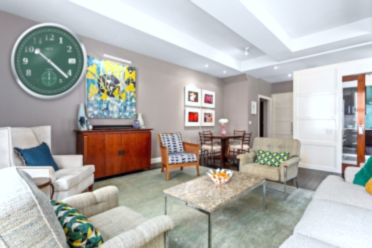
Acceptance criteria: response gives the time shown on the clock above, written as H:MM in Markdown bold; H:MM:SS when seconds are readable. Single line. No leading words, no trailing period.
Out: **10:22**
